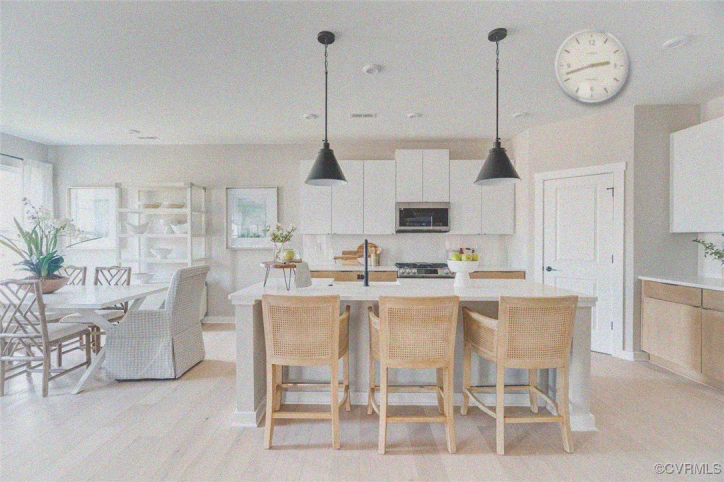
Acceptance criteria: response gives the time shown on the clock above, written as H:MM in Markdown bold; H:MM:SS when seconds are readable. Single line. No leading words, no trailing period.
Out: **2:42**
